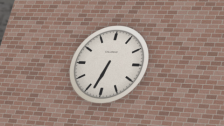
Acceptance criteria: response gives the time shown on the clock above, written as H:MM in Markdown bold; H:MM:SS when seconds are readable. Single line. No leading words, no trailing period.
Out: **6:33**
